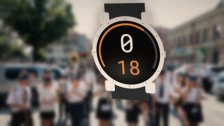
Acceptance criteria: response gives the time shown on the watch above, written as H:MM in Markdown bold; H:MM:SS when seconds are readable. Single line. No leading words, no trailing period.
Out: **0:18**
